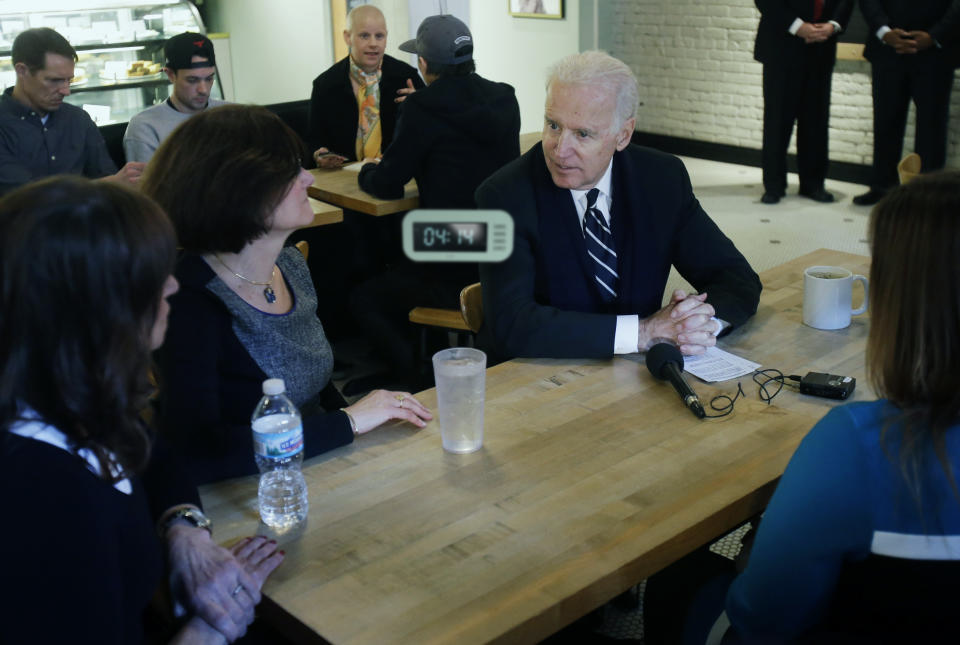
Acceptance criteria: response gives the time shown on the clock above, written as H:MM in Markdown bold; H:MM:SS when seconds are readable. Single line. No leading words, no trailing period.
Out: **4:14**
